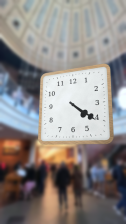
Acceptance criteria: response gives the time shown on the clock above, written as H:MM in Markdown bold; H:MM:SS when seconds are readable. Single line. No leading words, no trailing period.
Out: **4:21**
